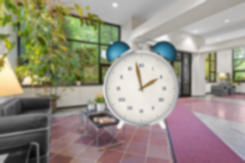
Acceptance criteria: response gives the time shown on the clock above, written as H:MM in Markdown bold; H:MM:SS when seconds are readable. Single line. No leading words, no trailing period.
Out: **1:58**
